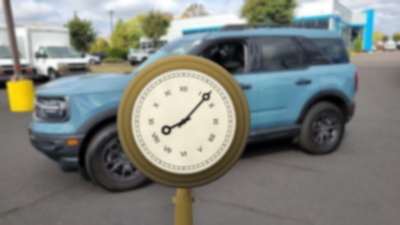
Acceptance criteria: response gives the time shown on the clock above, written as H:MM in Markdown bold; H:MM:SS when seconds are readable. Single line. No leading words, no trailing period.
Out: **8:07**
